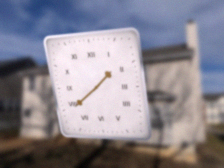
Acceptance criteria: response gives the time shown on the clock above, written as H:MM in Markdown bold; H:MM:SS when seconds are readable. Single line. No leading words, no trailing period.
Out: **1:39**
